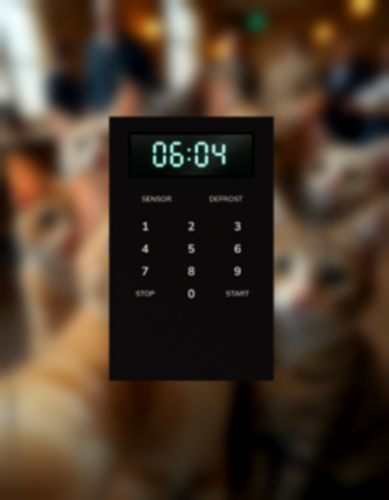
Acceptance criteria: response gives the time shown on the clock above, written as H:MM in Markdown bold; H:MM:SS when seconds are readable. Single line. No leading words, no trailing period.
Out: **6:04**
